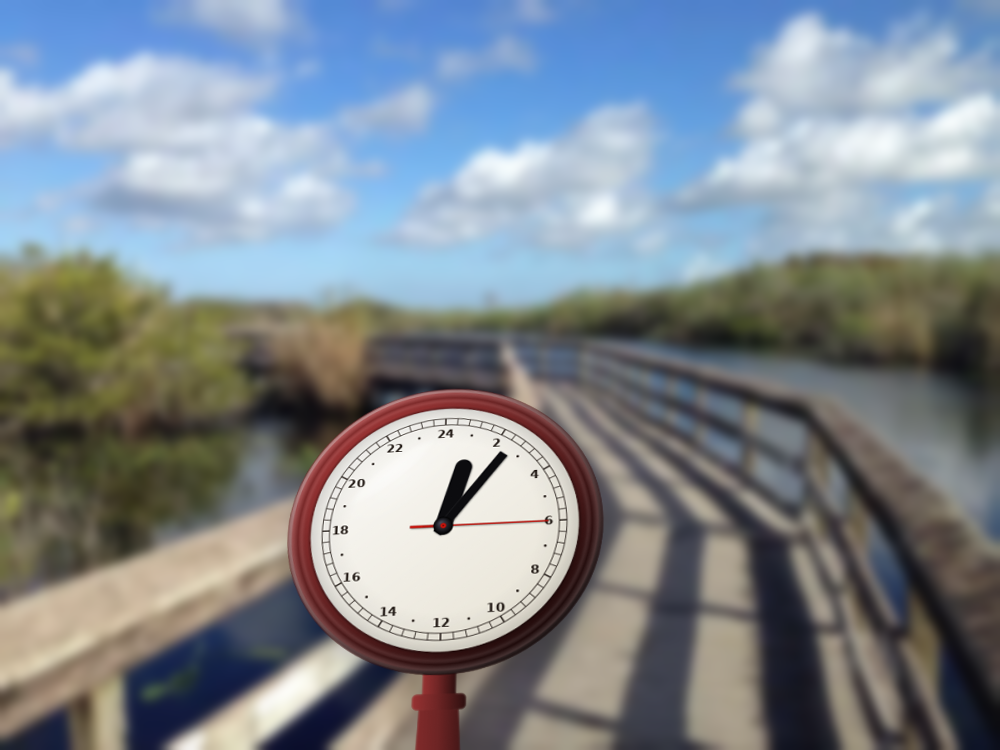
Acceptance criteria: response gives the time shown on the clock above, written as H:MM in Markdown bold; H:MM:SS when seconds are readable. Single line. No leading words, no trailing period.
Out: **1:06:15**
